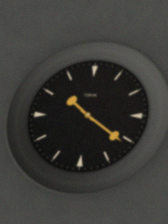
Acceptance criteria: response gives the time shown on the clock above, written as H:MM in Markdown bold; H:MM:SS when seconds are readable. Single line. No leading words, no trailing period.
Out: **10:21**
